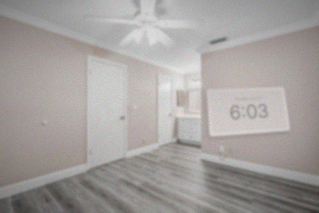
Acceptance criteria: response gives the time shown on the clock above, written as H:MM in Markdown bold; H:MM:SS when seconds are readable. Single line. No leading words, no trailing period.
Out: **6:03**
